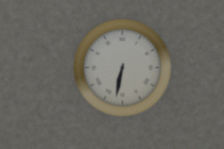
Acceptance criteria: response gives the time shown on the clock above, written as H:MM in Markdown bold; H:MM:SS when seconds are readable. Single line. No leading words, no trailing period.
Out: **6:32**
